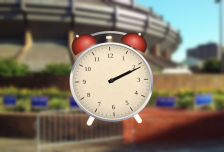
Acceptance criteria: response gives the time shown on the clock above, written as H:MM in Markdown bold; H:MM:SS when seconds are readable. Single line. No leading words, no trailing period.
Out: **2:11**
